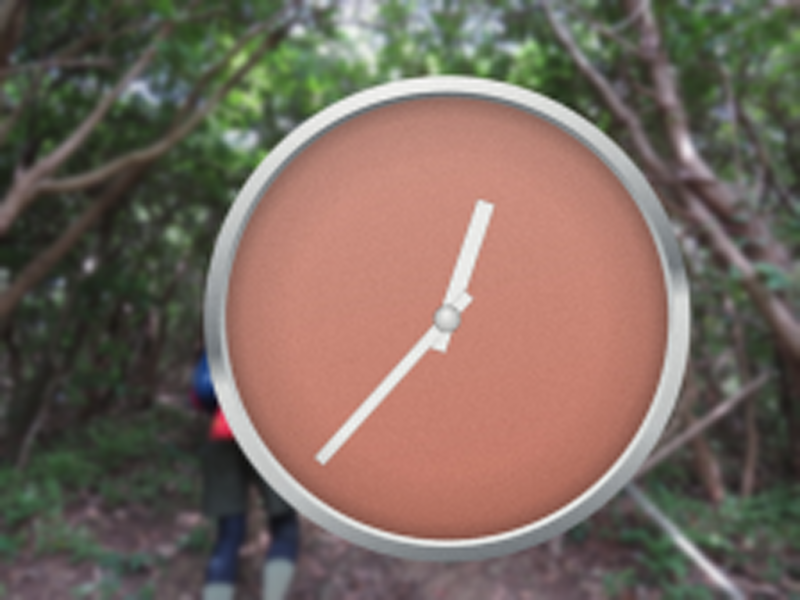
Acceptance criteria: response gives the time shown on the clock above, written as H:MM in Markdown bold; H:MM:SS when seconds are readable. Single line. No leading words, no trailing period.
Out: **12:37**
